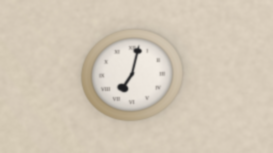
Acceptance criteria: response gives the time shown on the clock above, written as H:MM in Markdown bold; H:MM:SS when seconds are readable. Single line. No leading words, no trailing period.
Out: **7:02**
